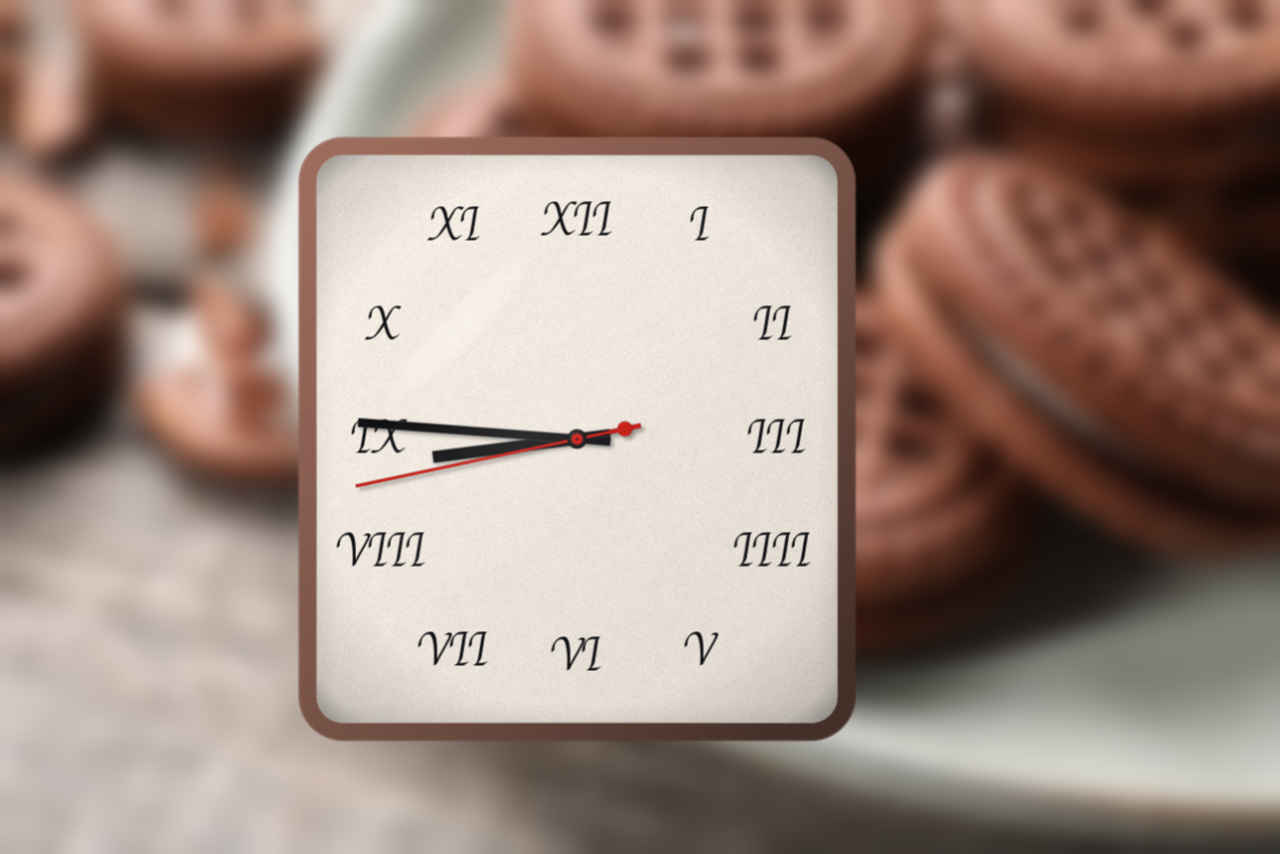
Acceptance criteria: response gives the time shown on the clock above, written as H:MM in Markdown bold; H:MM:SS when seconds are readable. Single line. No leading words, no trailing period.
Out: **8:45:43**
